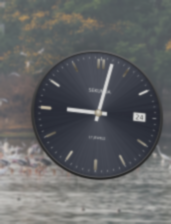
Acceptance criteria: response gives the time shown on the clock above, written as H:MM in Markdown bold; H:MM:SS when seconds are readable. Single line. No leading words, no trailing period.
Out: **9:02**
